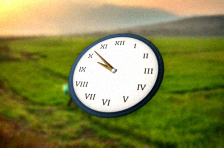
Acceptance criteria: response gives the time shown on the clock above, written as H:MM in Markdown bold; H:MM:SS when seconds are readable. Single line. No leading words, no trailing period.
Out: **9:52**
